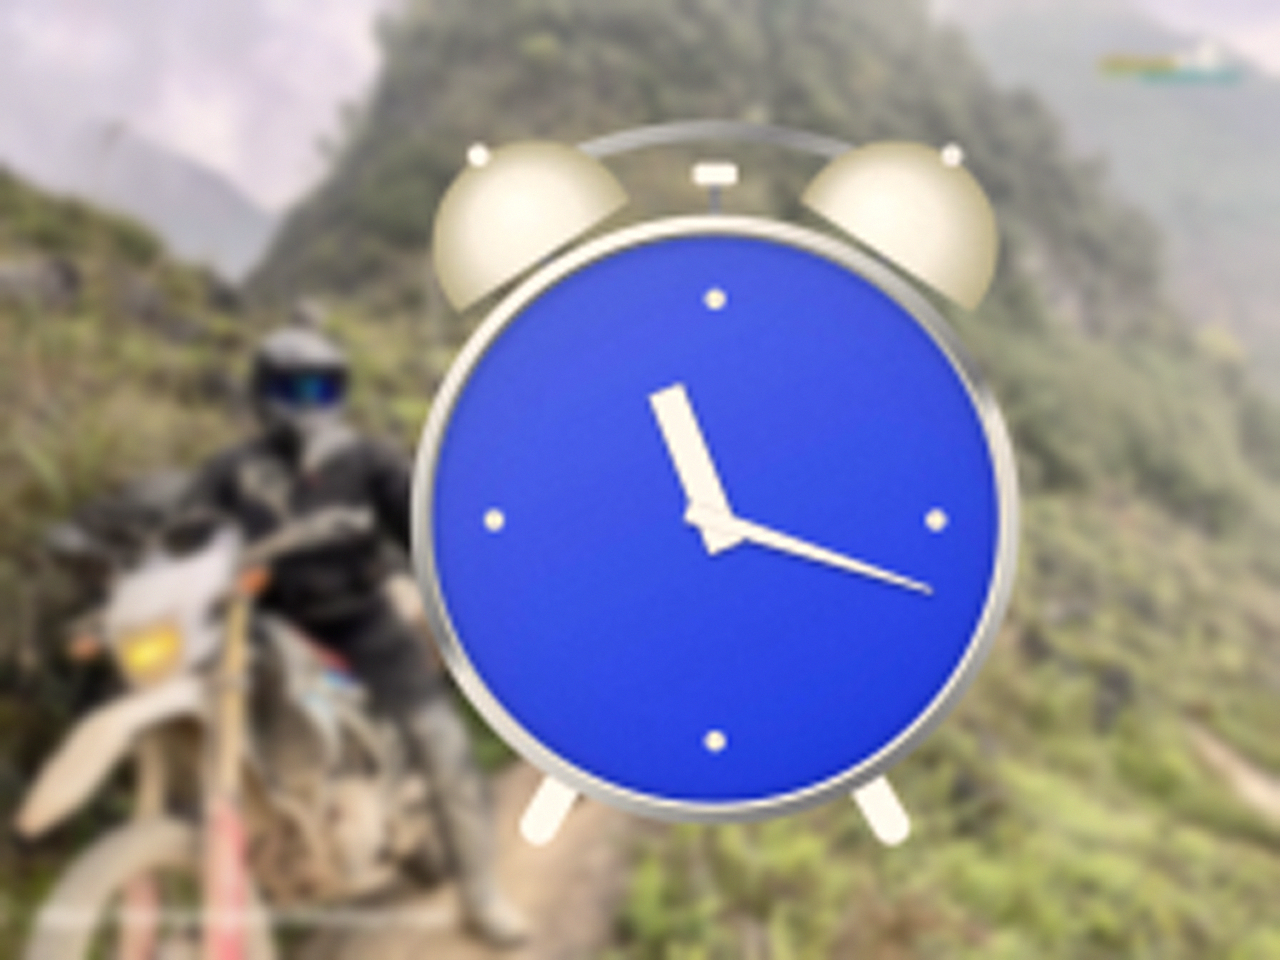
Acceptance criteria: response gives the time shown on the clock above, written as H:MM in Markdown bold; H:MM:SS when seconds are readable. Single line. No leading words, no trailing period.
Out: **11:18**
